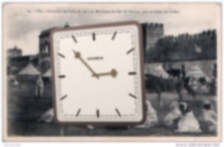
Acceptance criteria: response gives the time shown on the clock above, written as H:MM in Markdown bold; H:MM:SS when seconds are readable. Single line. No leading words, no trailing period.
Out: **2:53**
